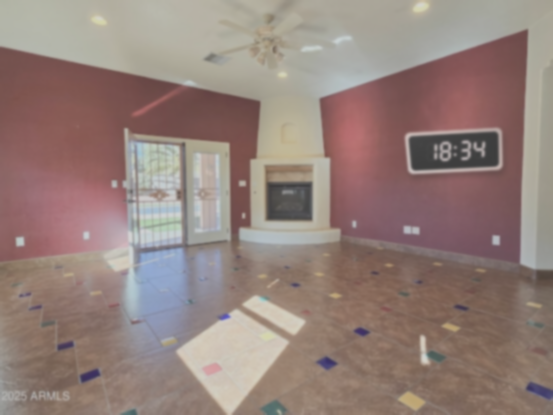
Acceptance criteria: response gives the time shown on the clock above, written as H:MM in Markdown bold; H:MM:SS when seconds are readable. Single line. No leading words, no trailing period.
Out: **18:34**
